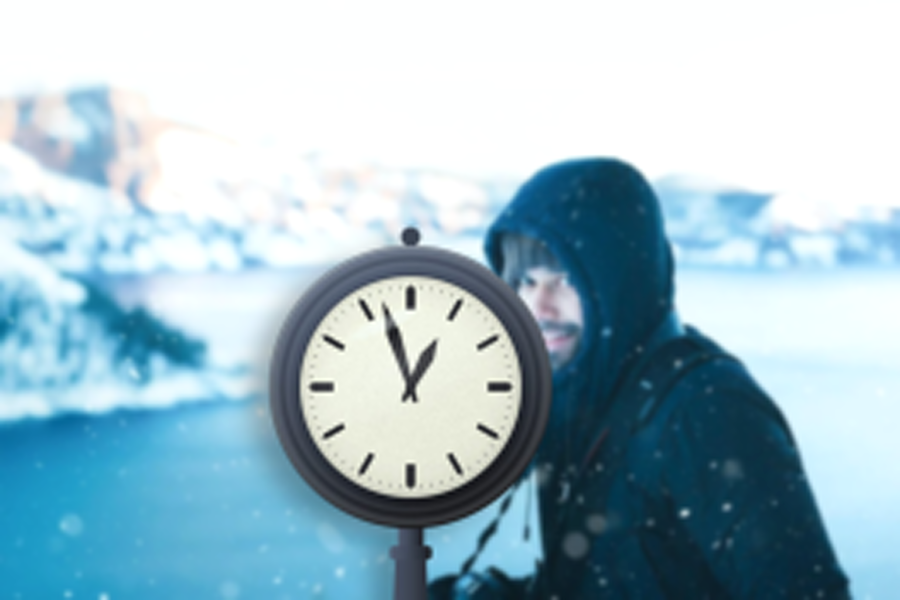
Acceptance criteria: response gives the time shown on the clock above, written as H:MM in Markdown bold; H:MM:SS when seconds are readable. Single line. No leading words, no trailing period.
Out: **12:57**
